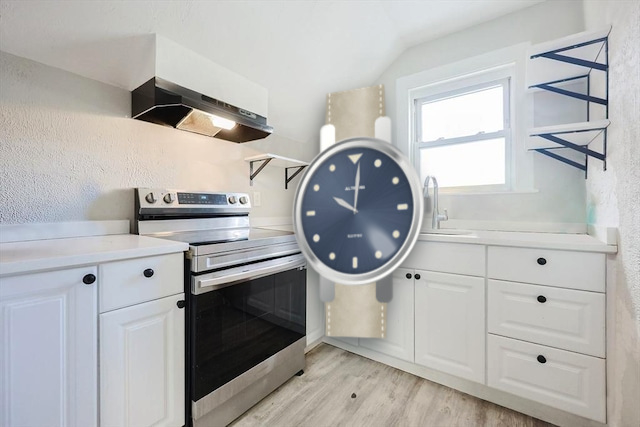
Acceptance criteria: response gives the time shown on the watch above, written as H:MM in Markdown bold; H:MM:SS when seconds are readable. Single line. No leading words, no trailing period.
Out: **10:01**
